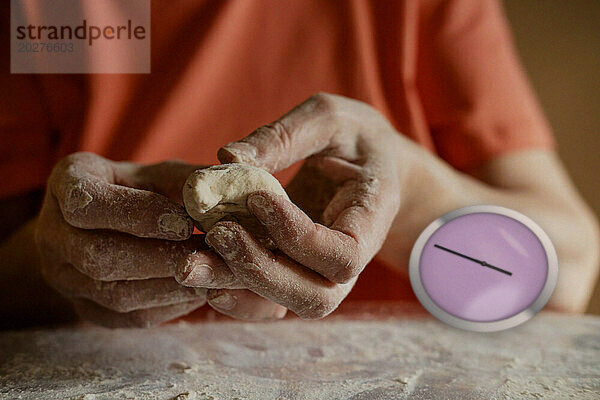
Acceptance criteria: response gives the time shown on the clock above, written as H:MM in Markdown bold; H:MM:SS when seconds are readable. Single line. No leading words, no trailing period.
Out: **3:49**
